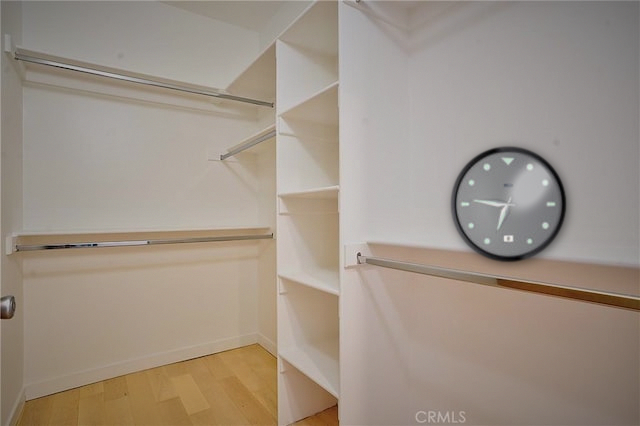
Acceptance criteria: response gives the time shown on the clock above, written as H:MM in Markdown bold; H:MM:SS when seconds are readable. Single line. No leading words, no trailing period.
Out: **6:46**
